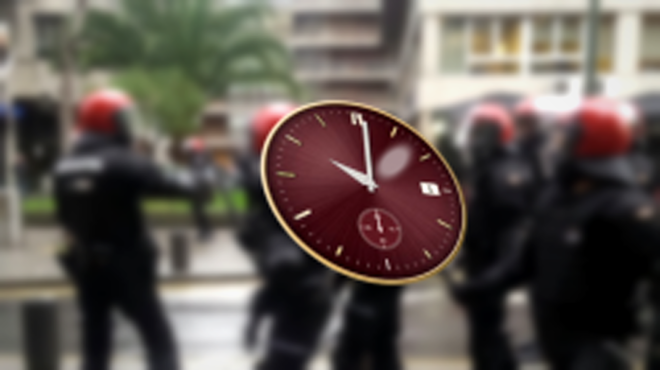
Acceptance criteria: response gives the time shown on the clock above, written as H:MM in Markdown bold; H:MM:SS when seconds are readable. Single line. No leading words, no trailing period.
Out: **10:01**
